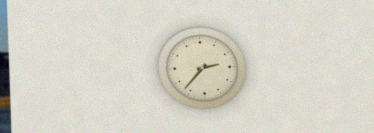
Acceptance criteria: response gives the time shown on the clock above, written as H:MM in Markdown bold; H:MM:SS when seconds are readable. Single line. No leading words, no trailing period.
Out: **2:37**
